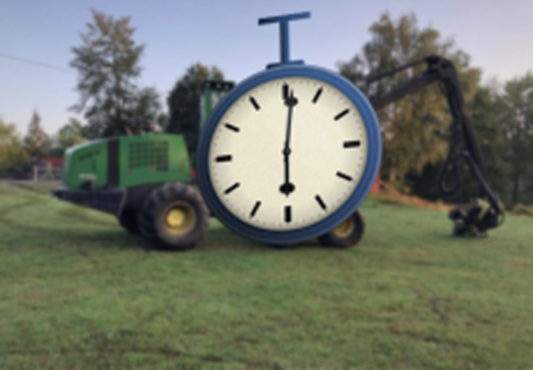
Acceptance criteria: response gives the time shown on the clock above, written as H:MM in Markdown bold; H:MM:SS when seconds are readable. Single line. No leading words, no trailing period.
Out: **6:01**
